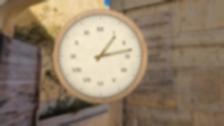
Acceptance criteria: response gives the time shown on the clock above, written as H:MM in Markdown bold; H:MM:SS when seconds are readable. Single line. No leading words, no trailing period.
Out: **1:13**
